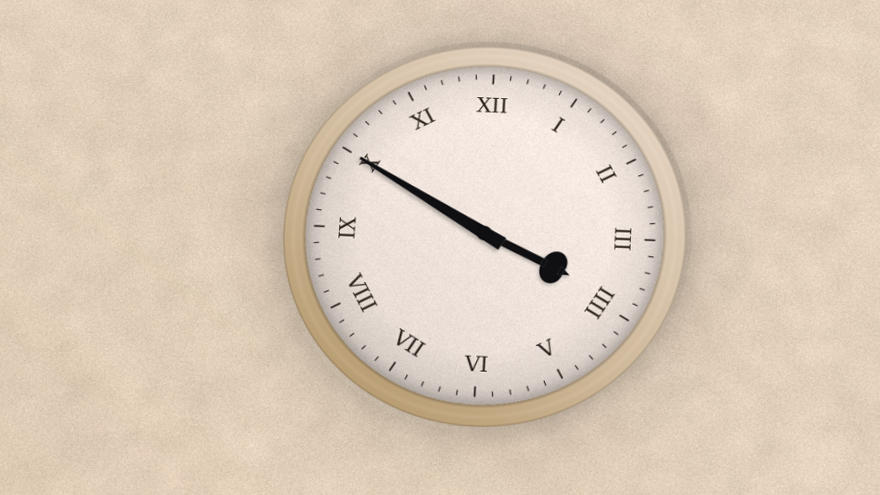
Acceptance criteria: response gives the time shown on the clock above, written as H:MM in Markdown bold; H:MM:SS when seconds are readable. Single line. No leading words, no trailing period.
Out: **3:50**
